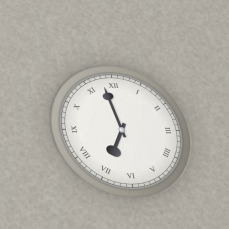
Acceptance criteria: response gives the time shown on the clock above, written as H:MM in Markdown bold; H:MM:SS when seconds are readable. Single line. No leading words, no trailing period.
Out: **6:58**
